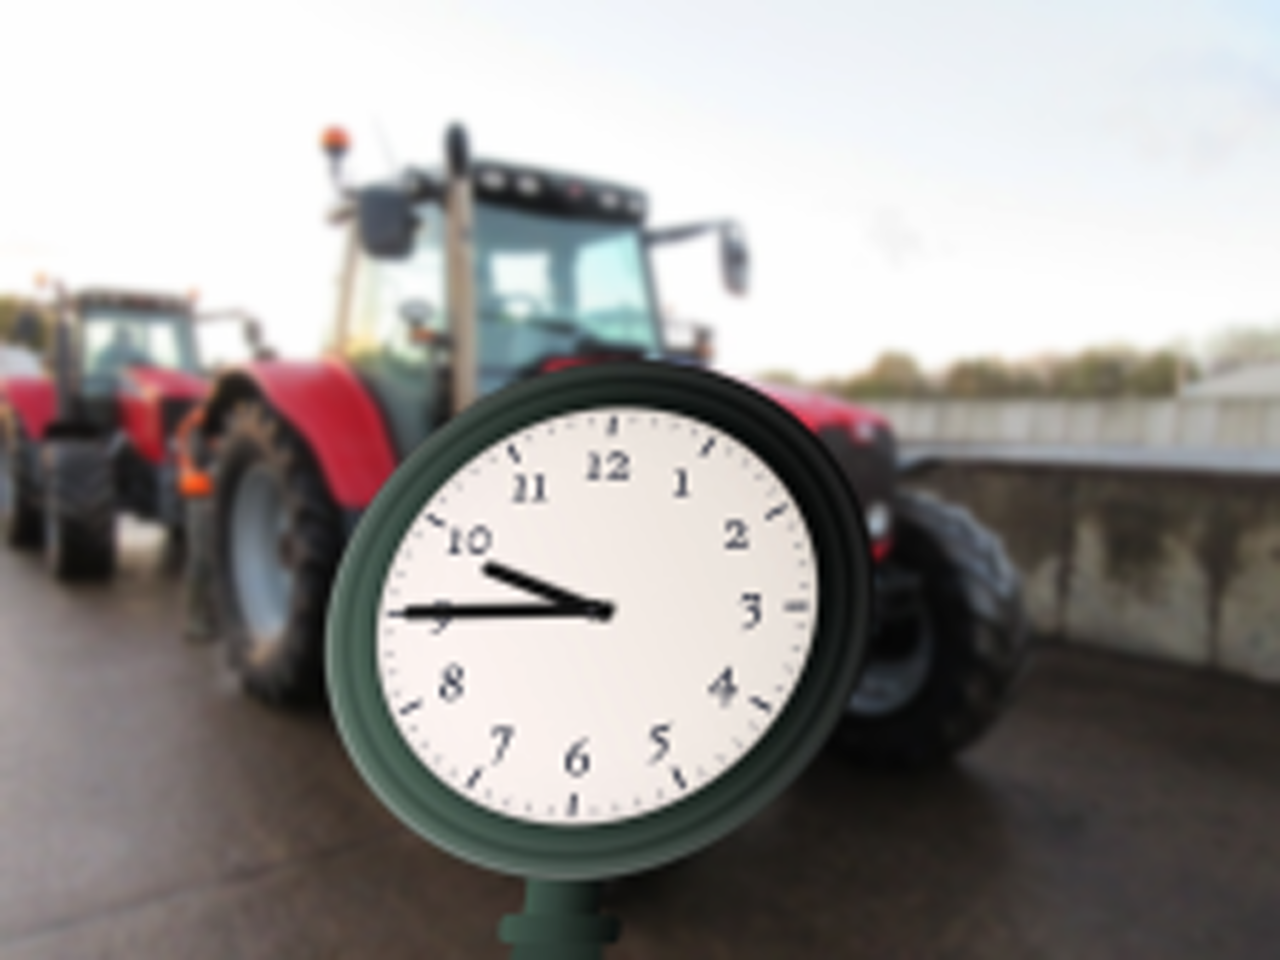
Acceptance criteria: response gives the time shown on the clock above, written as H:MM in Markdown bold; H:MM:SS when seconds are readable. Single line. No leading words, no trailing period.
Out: **9:45**
